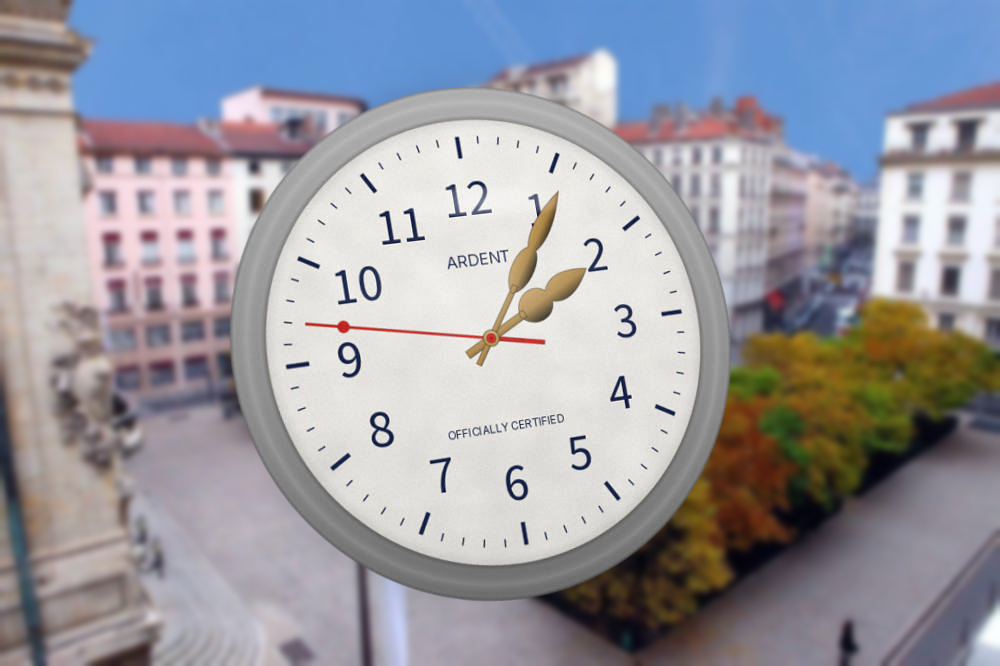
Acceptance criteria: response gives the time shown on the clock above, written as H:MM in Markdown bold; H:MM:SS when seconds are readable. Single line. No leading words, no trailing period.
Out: **2:05:47**
